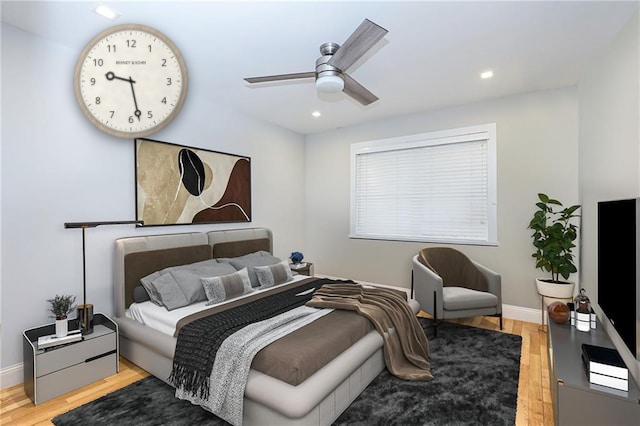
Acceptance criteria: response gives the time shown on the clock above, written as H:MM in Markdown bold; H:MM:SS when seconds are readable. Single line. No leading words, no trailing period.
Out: **9:28**
